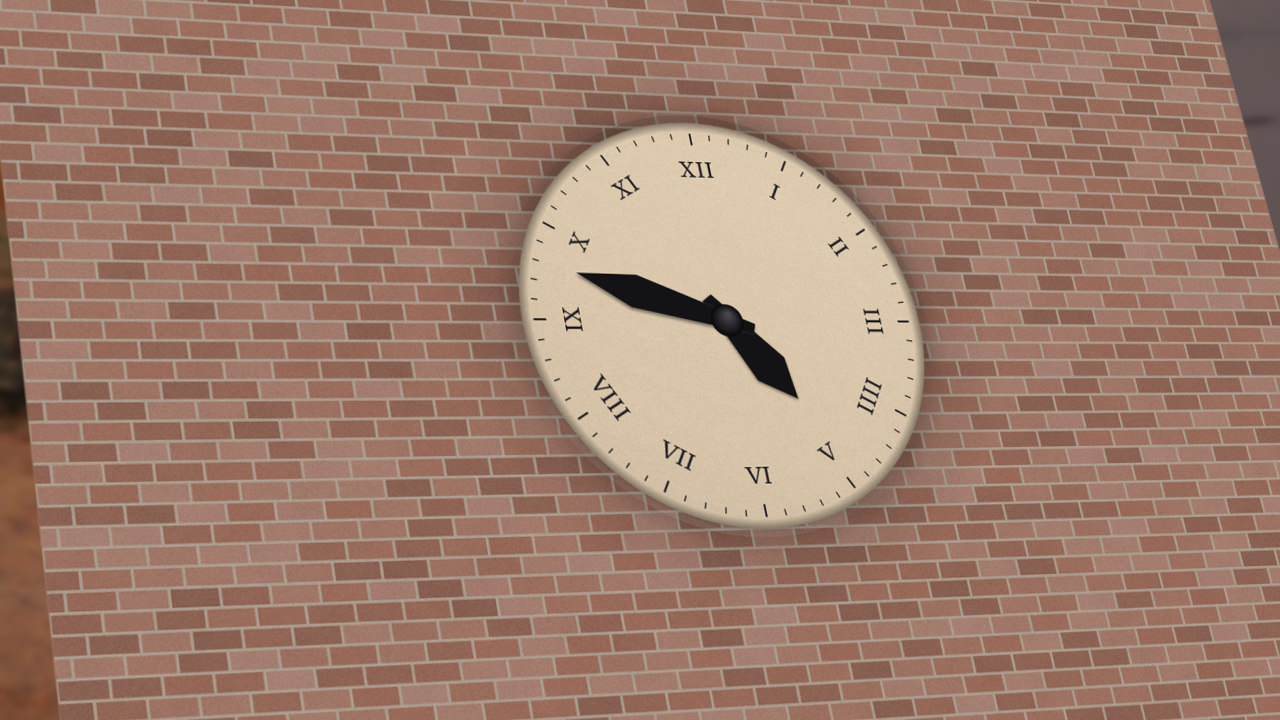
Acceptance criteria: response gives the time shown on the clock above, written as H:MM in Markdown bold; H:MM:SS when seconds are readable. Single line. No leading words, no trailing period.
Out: **4:48**
